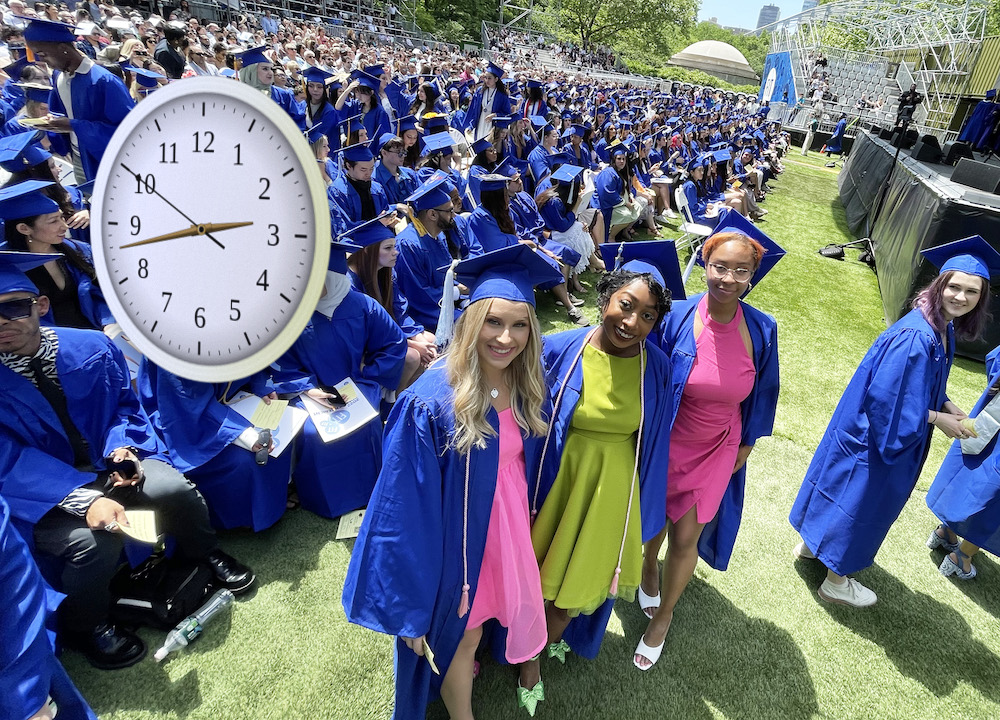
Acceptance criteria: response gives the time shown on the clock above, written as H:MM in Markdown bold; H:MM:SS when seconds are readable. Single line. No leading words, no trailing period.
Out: **2:42:50**
